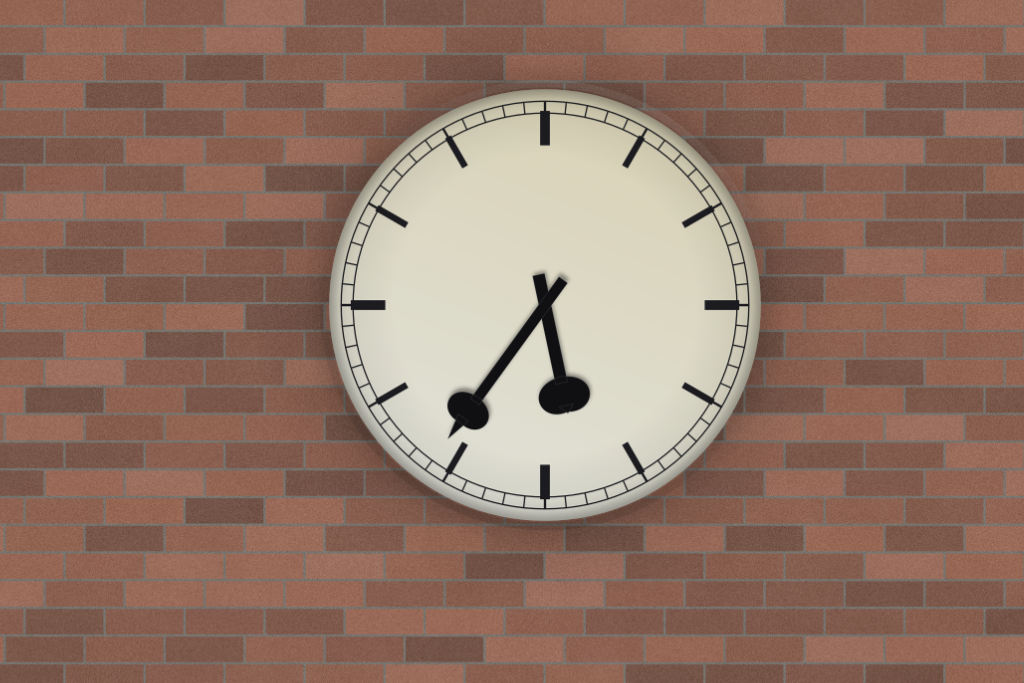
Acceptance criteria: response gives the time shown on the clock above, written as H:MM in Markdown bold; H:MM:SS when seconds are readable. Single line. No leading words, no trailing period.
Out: **5:36**
